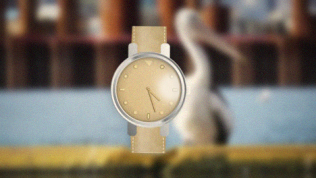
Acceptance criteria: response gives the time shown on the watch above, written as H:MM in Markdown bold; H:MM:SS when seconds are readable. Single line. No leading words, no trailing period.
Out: **4:27**
